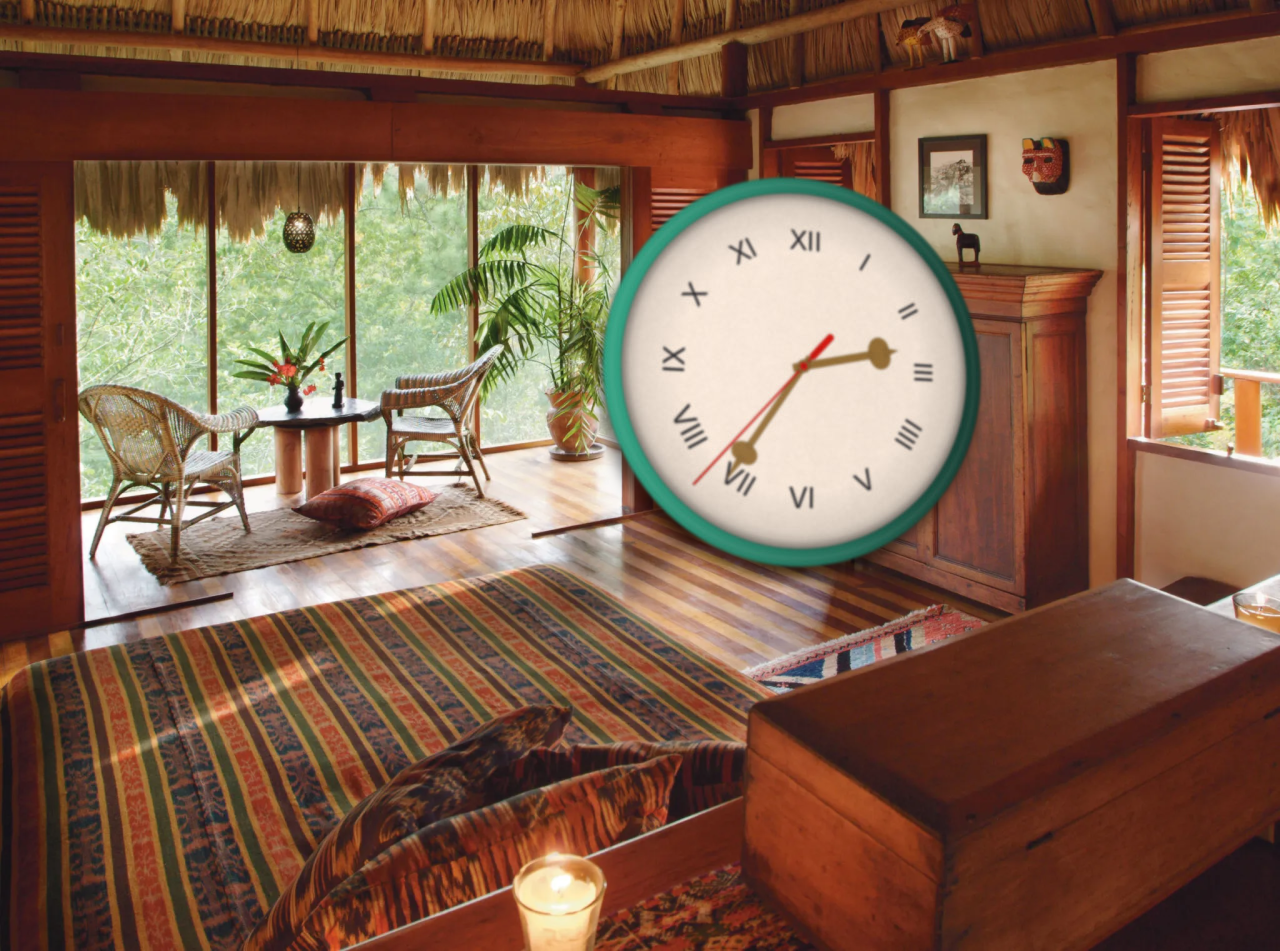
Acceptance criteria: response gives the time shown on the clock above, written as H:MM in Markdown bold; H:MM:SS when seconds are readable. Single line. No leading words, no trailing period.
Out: **2:35:37**
